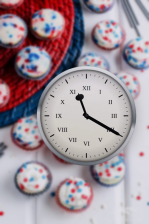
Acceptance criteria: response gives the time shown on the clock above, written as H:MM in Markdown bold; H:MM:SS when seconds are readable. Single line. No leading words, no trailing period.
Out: **11:20**
